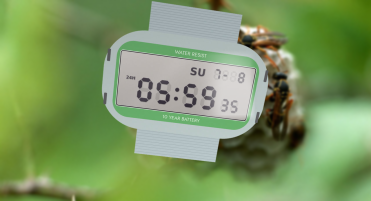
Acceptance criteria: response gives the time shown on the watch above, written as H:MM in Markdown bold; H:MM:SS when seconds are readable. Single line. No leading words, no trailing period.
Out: **5:59:35**
